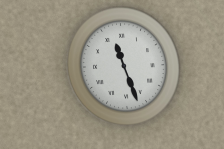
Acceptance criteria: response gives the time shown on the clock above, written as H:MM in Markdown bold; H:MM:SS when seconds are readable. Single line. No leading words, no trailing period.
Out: **11:27**
